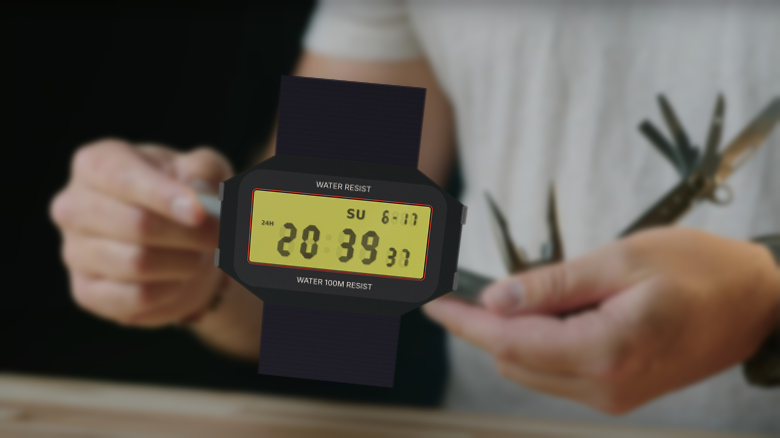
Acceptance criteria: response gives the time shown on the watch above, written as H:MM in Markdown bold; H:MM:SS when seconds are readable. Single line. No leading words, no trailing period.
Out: **20:39:37**
